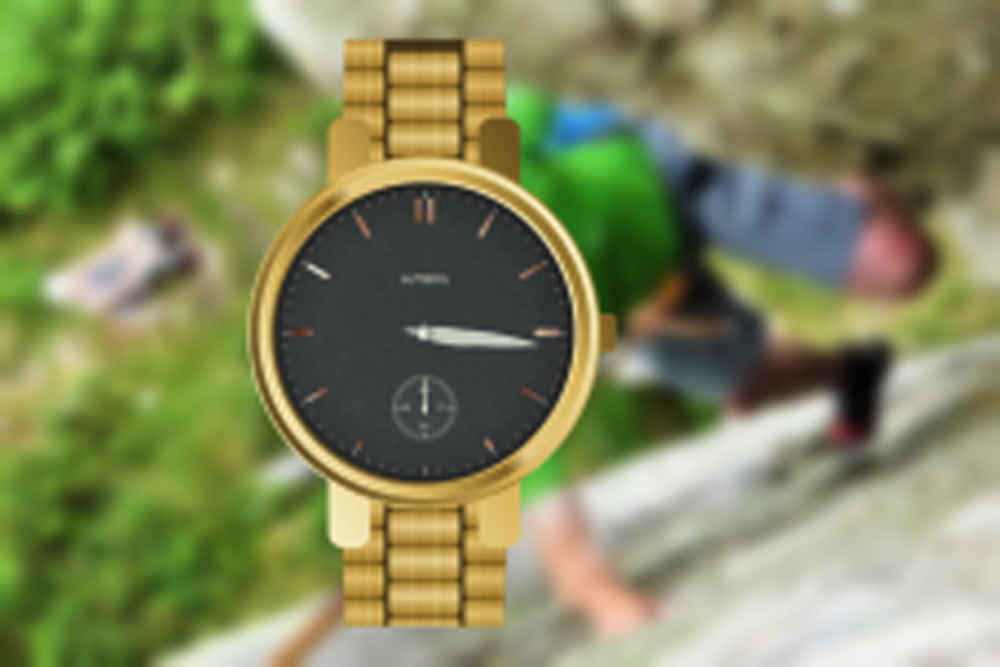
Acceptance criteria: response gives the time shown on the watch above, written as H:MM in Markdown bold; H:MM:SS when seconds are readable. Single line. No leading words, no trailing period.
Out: **3:16**
